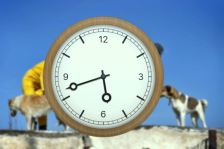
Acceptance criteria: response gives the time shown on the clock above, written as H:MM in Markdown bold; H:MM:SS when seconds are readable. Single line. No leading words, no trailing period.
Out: **5:42**
